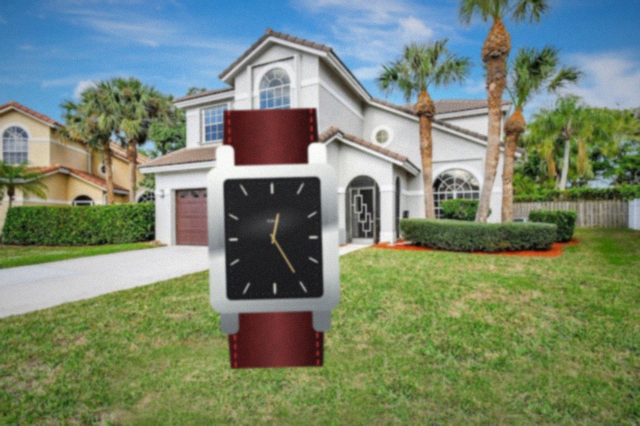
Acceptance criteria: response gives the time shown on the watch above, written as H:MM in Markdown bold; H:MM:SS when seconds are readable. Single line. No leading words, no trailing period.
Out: **12:25**
